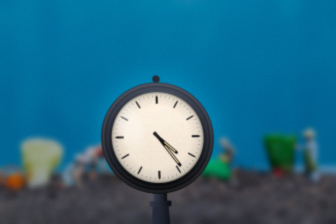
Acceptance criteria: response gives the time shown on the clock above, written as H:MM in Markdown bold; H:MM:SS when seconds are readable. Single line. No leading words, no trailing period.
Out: **4:24**
